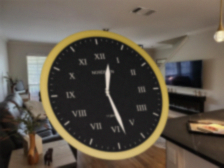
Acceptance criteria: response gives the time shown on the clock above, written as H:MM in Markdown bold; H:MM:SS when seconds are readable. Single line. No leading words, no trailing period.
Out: **12:28**
